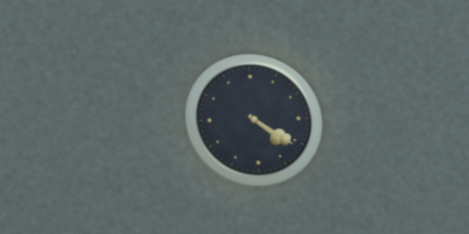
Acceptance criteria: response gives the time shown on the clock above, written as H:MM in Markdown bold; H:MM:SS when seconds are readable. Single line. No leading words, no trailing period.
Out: **4:21**
